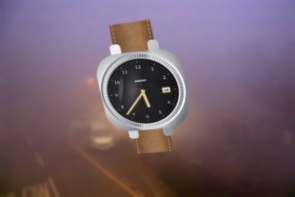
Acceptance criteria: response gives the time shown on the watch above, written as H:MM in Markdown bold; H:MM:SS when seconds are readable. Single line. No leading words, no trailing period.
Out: **5:37**
